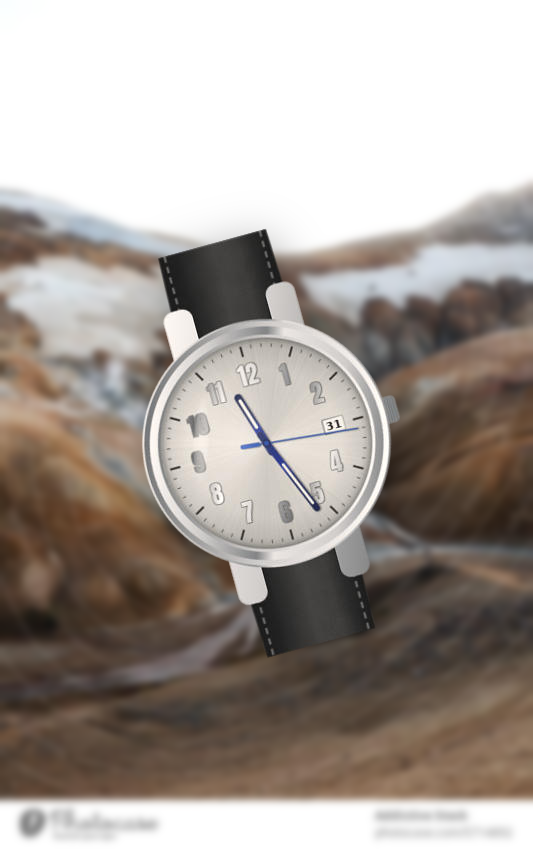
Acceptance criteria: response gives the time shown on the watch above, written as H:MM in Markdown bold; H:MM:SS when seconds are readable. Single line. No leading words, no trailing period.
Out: **11:26:16**
